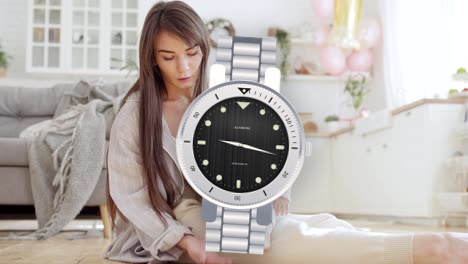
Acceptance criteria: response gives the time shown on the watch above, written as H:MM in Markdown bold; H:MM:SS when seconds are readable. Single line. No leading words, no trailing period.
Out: **9:17**
